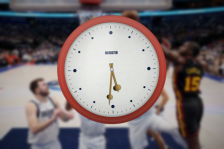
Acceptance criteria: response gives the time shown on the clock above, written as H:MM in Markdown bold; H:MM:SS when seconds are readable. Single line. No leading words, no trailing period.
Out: **5:31**
